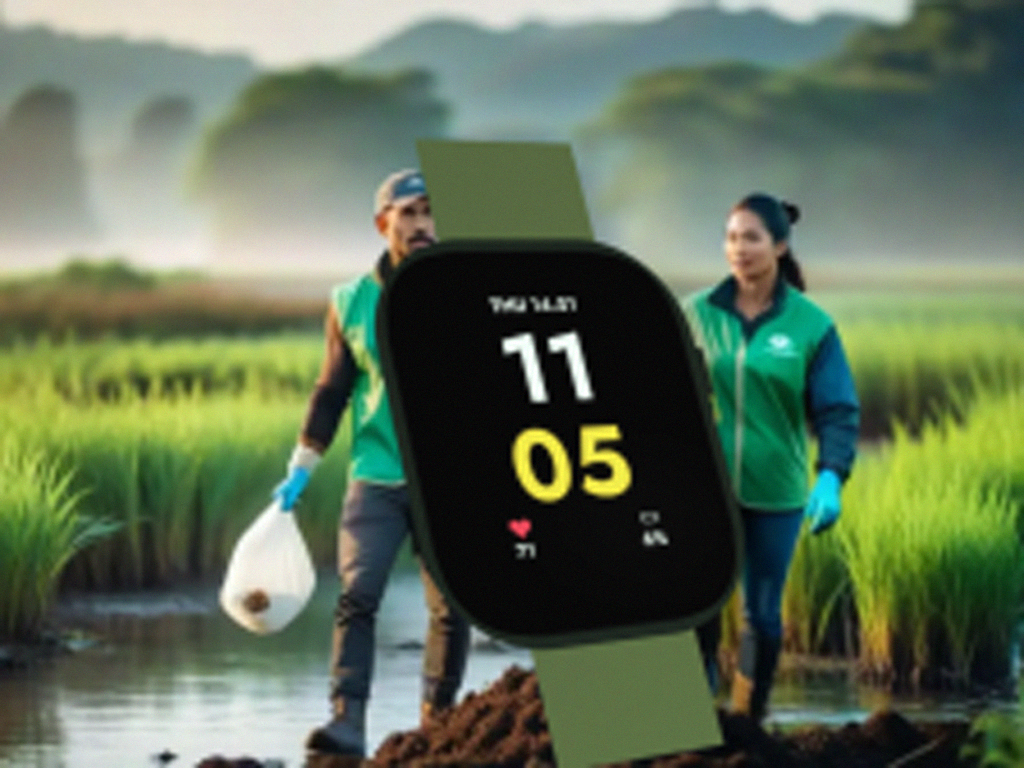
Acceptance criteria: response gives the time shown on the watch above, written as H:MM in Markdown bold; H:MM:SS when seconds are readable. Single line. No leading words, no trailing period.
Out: **11:05**
